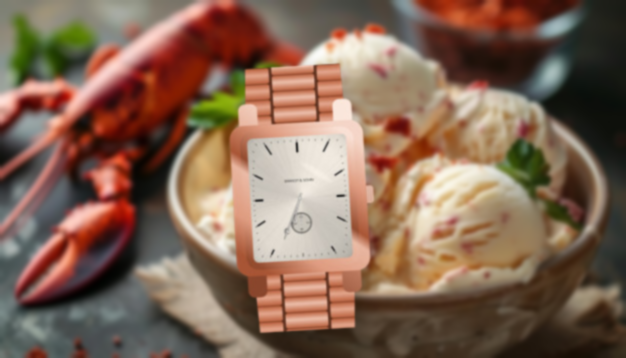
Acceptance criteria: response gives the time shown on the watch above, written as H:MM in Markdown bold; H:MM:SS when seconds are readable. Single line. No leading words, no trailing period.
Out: **6:34**
